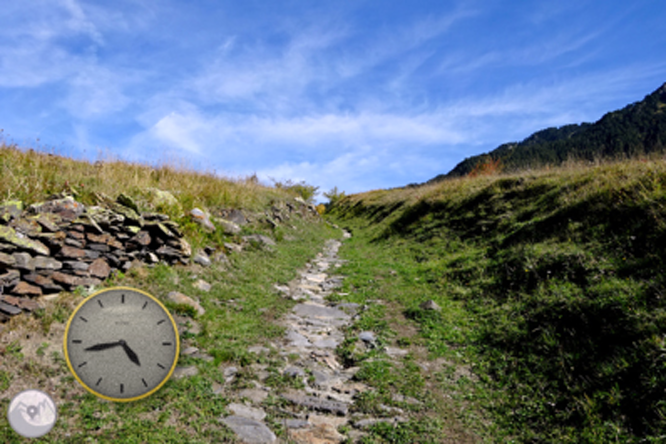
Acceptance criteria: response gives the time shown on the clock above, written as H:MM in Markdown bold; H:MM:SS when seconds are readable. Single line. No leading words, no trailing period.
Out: **4:43**
